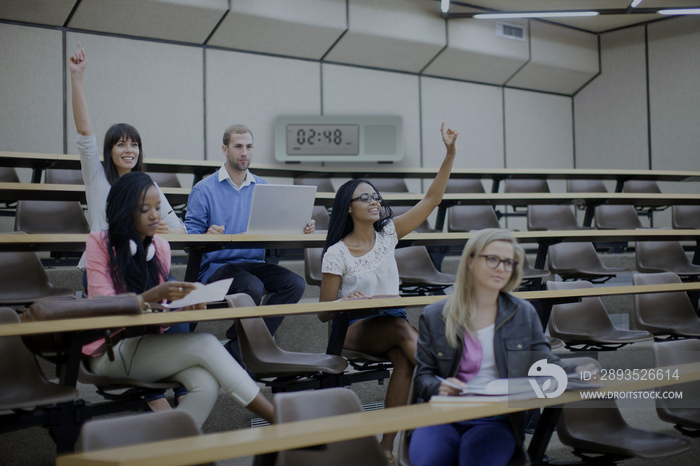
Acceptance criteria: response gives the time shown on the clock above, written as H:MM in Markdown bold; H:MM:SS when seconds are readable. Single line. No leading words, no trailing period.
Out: **2:48**
